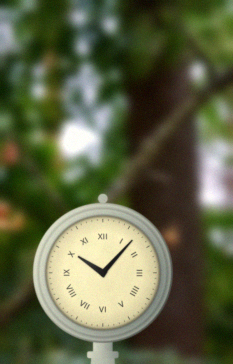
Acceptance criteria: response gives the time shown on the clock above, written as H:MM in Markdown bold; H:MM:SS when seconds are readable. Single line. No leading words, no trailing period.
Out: **10:07**
